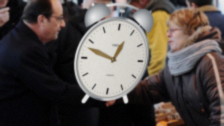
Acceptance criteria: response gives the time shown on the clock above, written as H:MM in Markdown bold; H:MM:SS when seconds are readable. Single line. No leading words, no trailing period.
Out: **12:48**
